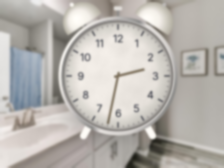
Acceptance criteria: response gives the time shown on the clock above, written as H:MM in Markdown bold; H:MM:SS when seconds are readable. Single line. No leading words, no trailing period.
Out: **2:32**
